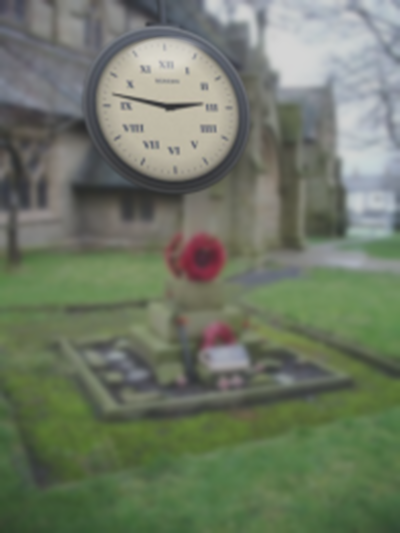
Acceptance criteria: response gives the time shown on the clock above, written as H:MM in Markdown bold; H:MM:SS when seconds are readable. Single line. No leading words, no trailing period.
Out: **2:47**
